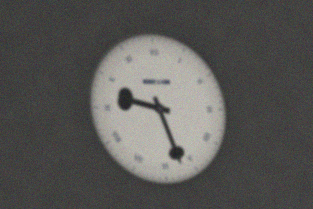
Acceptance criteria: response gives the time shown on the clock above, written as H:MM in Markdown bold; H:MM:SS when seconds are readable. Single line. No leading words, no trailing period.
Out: **9:27**
